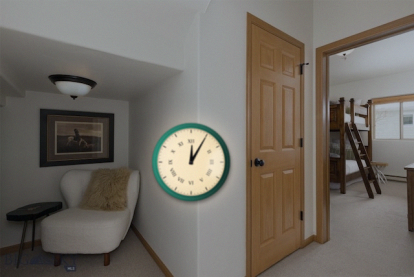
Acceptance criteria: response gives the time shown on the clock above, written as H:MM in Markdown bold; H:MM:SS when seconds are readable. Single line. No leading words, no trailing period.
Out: **12:05**
